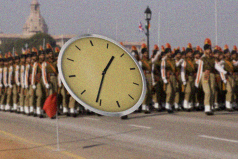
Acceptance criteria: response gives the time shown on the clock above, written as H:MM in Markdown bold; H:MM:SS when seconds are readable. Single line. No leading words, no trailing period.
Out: **1:36**
